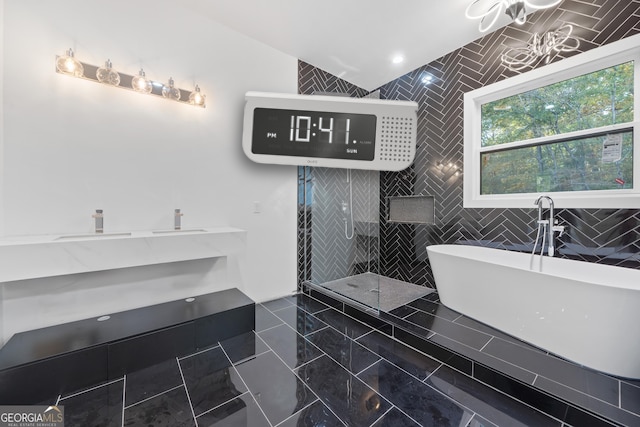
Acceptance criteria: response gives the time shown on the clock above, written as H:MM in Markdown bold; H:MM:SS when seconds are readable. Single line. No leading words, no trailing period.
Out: **10:41**
